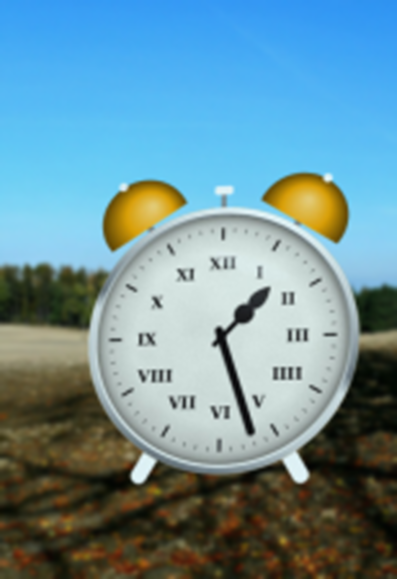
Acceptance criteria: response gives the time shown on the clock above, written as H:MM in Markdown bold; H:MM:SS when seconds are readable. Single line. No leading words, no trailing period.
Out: **1:27**
